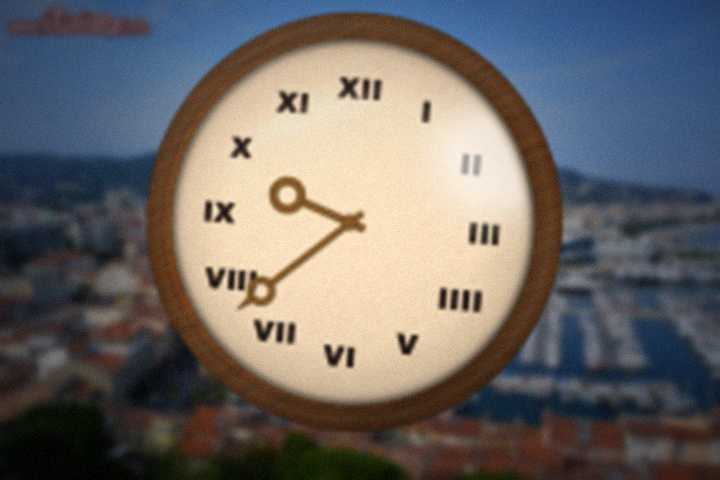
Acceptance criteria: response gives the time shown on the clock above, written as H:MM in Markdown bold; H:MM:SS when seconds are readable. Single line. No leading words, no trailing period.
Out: **9:38**
